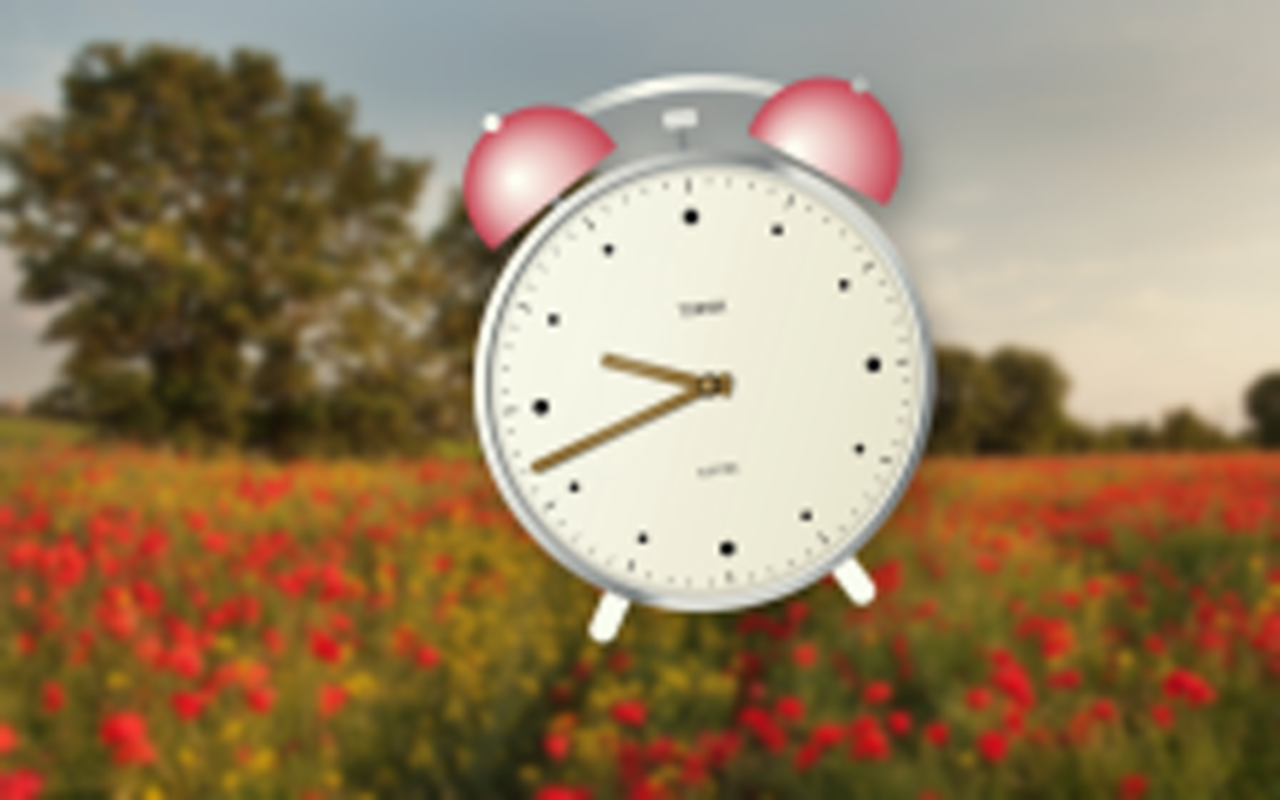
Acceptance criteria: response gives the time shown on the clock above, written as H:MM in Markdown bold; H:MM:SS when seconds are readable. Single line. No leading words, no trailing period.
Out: **9:42**
